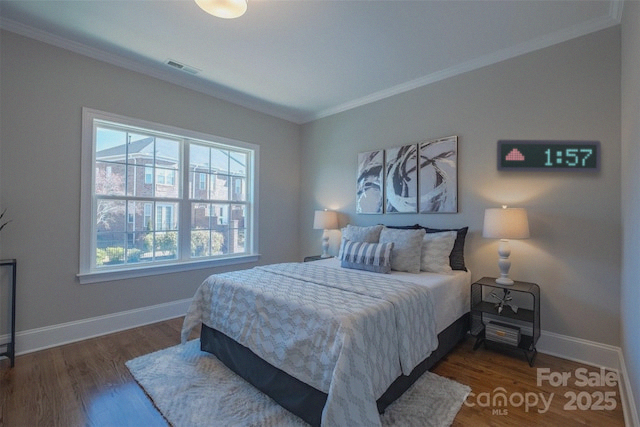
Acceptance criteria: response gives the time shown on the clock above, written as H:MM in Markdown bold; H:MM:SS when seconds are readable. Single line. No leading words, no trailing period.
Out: **1:57**
